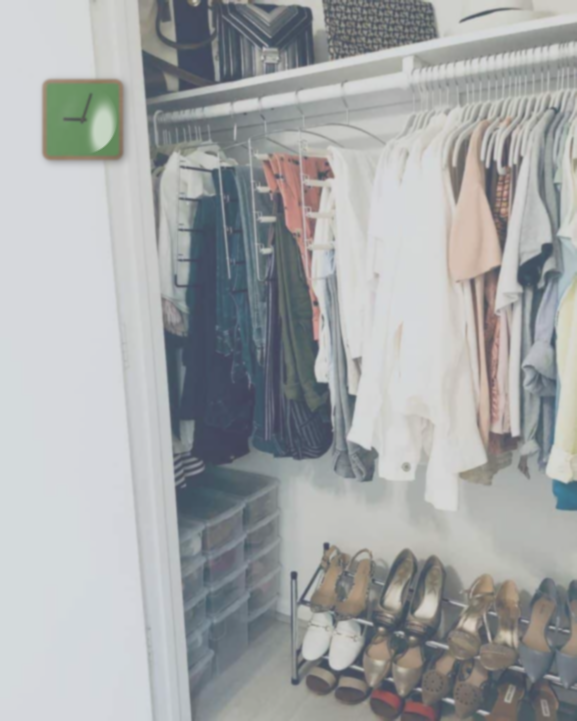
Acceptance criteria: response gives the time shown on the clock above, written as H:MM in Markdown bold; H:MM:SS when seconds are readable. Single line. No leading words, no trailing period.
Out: **9:03**
